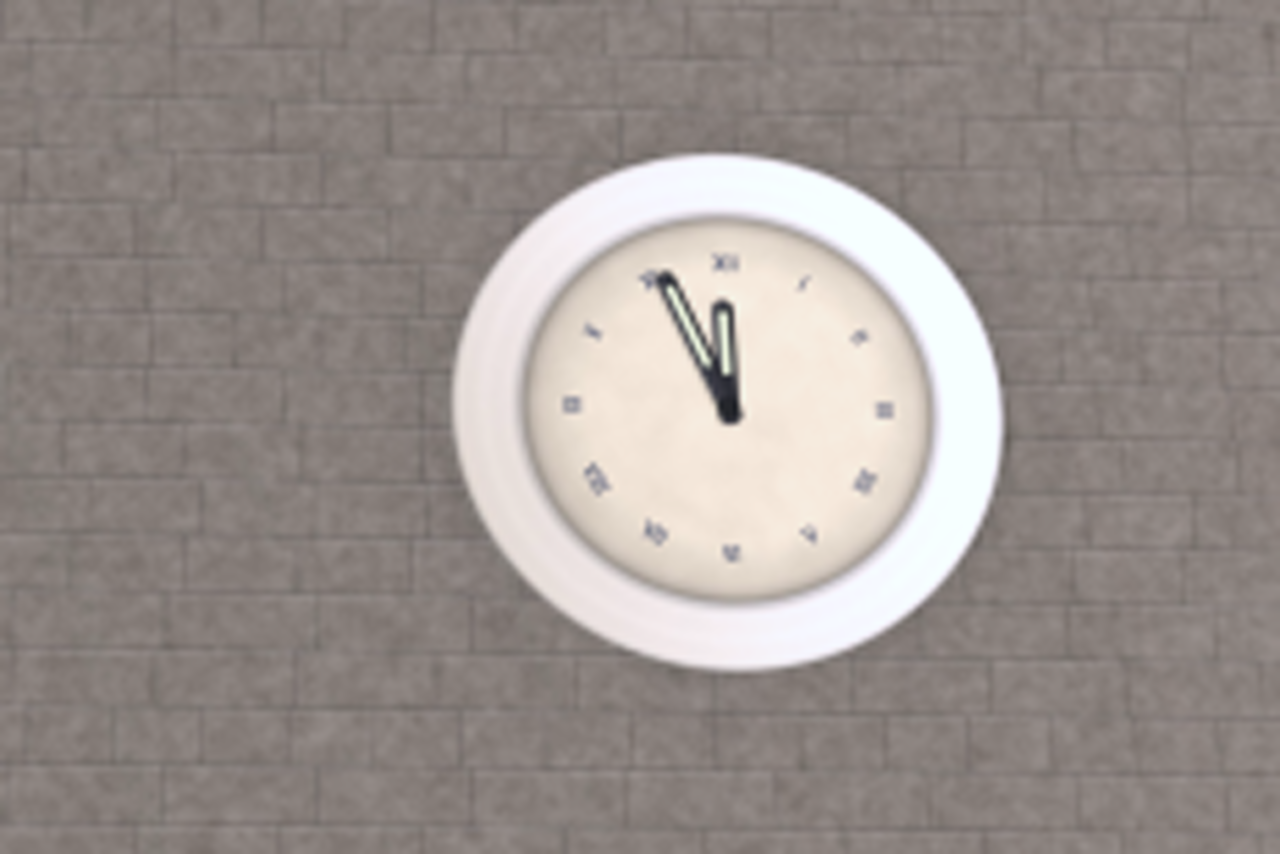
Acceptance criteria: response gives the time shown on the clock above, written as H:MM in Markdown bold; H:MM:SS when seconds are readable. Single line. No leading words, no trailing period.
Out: **11:56**
